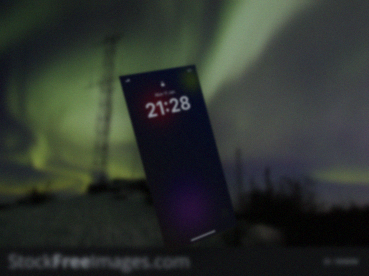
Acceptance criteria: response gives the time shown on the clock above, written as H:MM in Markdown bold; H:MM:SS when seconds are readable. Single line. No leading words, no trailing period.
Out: **21:28**
